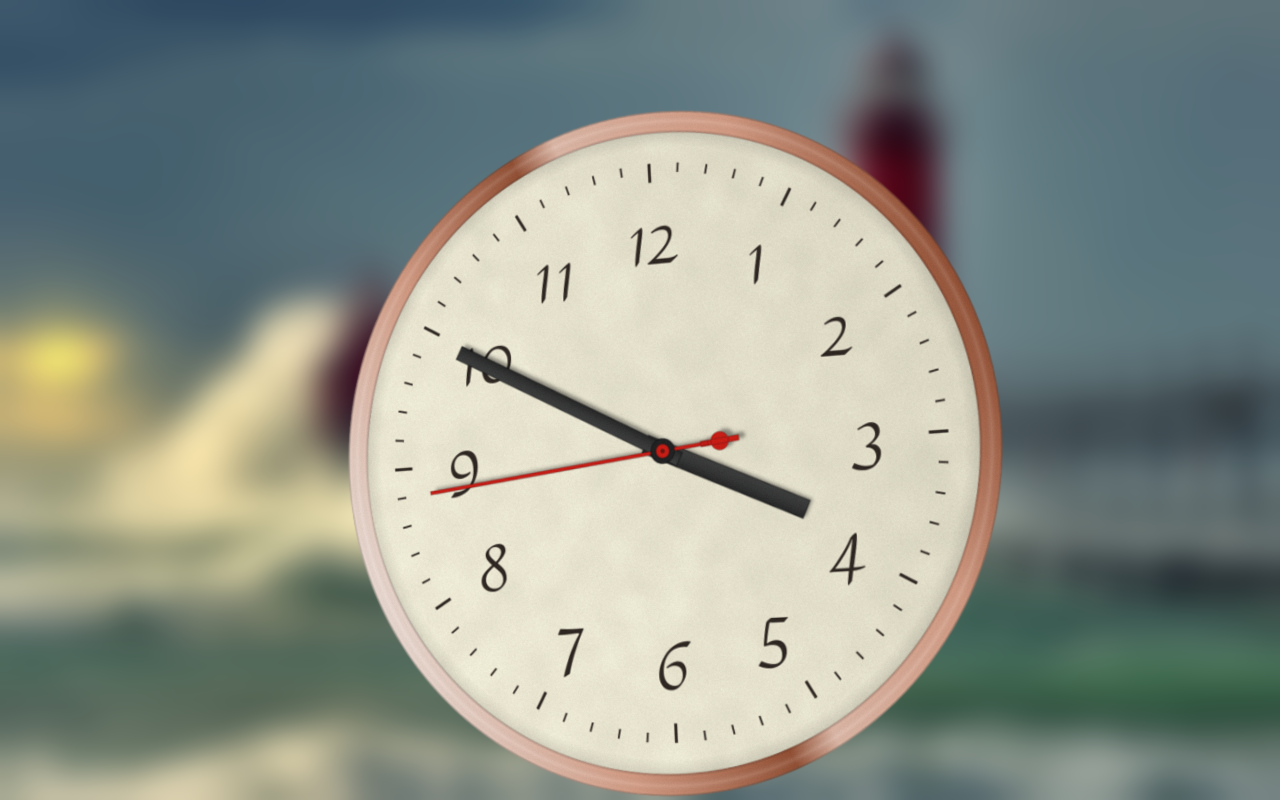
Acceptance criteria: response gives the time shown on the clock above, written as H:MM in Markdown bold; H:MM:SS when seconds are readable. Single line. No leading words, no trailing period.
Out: **3:49:44**
